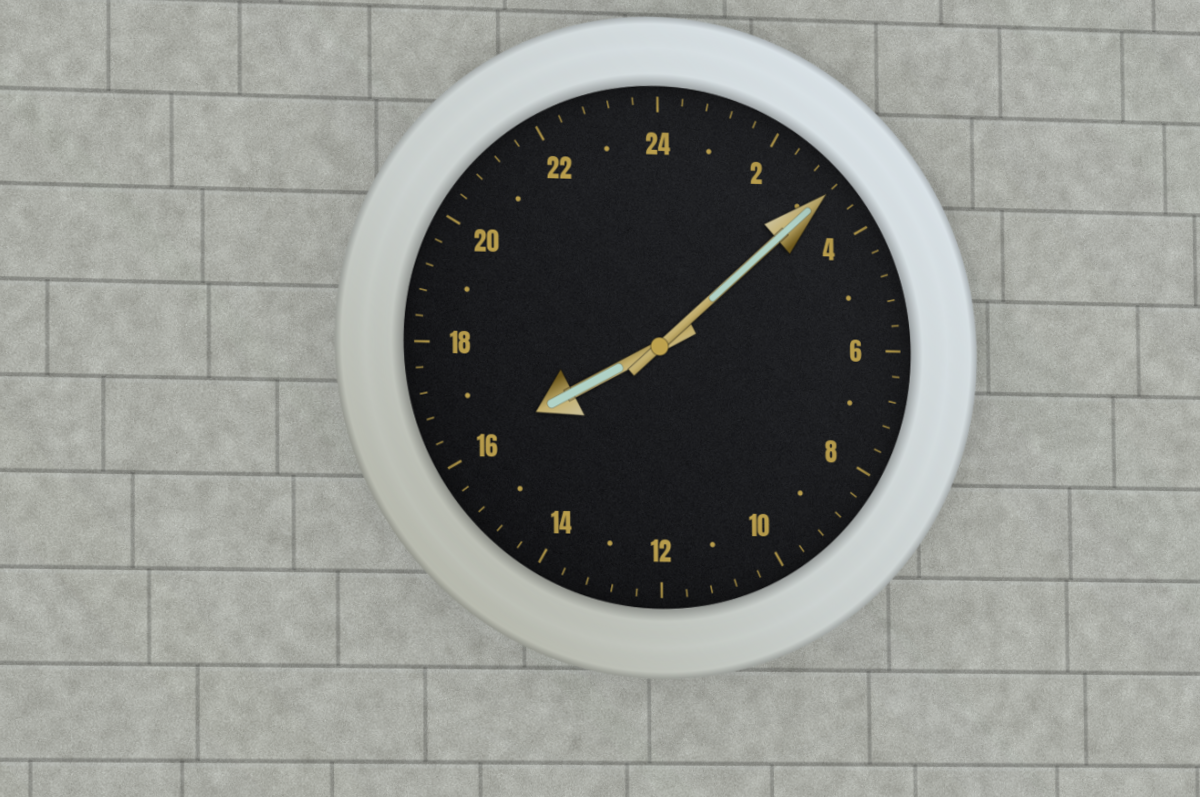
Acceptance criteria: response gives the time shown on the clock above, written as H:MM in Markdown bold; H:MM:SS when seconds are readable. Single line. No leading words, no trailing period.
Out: **16:08**
